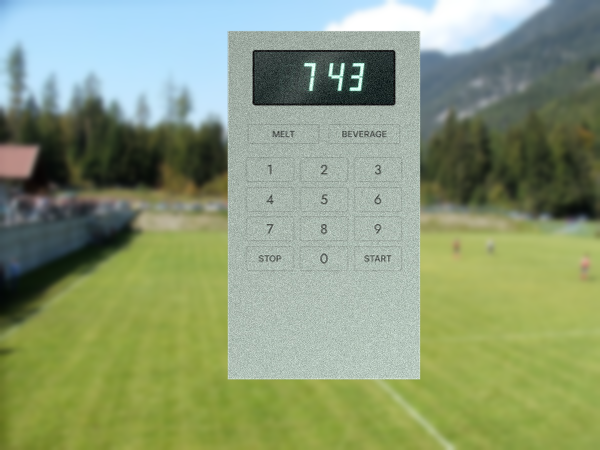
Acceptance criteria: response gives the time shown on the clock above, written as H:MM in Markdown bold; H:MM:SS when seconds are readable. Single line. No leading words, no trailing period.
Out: **7:43**
